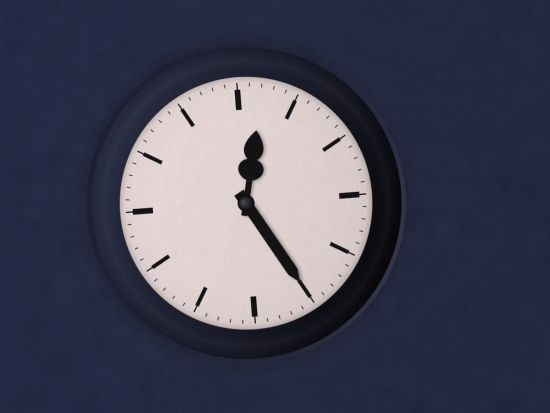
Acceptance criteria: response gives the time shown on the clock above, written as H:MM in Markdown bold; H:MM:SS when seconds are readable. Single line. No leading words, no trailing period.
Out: **12:25**
